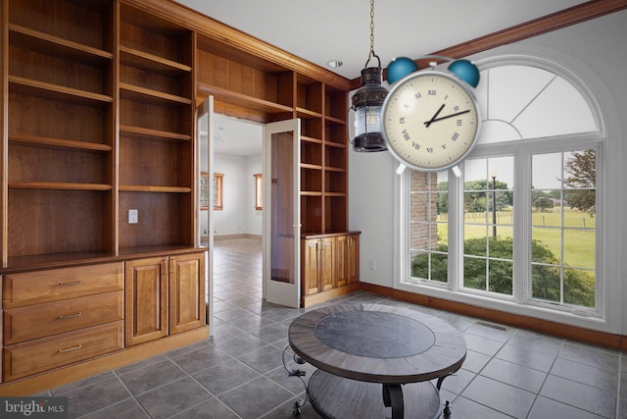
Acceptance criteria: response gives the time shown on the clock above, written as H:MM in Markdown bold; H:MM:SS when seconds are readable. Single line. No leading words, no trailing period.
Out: **1:12**
